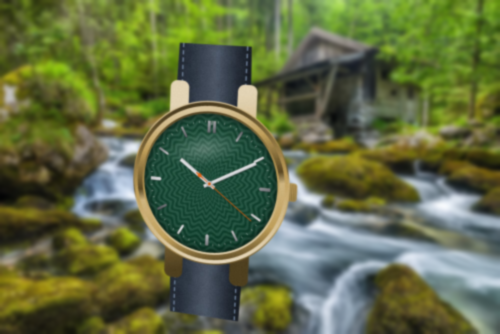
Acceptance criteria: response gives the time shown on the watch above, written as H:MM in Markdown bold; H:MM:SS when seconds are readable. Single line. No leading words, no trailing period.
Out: **10:10:21**
